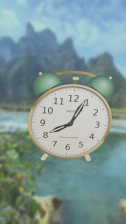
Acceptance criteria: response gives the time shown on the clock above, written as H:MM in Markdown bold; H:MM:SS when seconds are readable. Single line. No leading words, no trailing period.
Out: **8:04**
